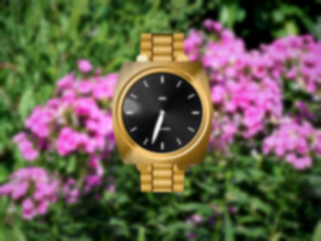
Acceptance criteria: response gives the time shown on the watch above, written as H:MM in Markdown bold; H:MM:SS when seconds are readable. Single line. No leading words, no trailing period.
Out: **6:33**
